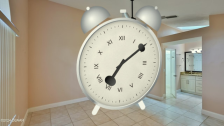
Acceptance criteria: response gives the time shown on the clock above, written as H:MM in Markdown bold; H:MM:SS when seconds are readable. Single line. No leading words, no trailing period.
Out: **7:09**
